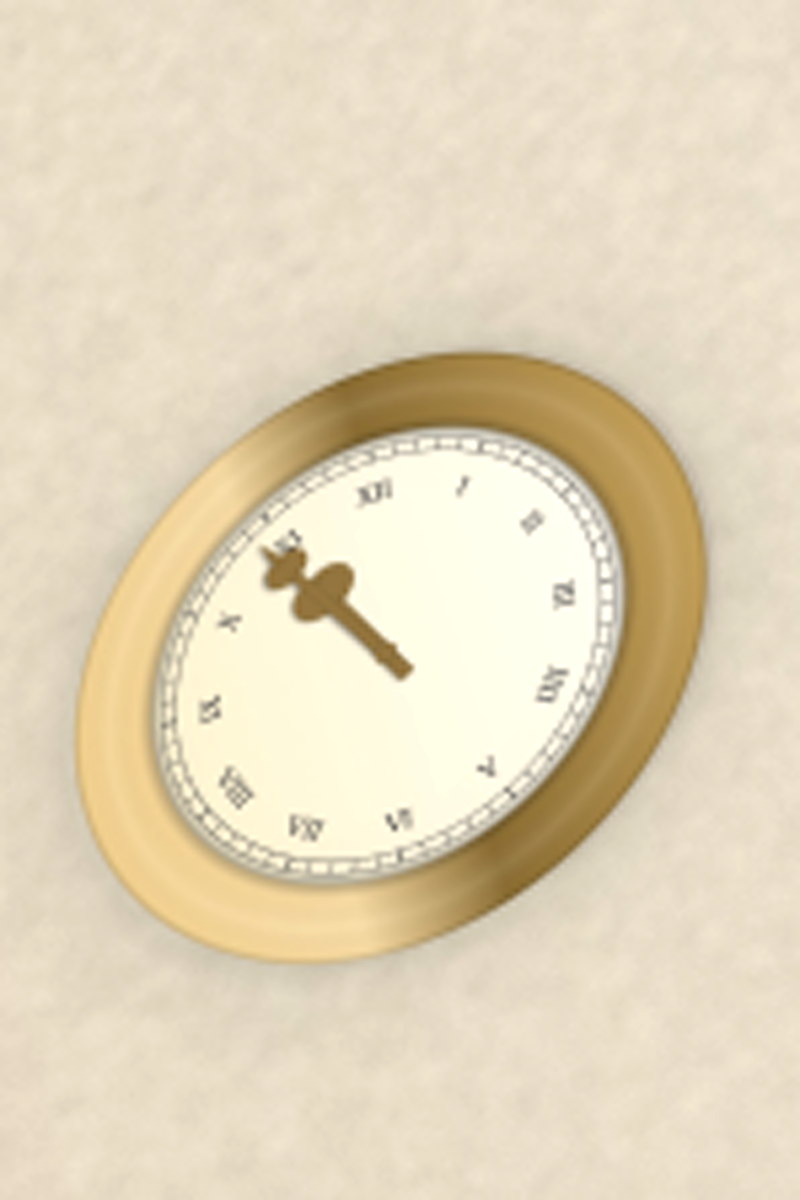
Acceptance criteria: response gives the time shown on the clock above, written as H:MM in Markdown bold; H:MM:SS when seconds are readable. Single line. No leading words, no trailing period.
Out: **10:54**
